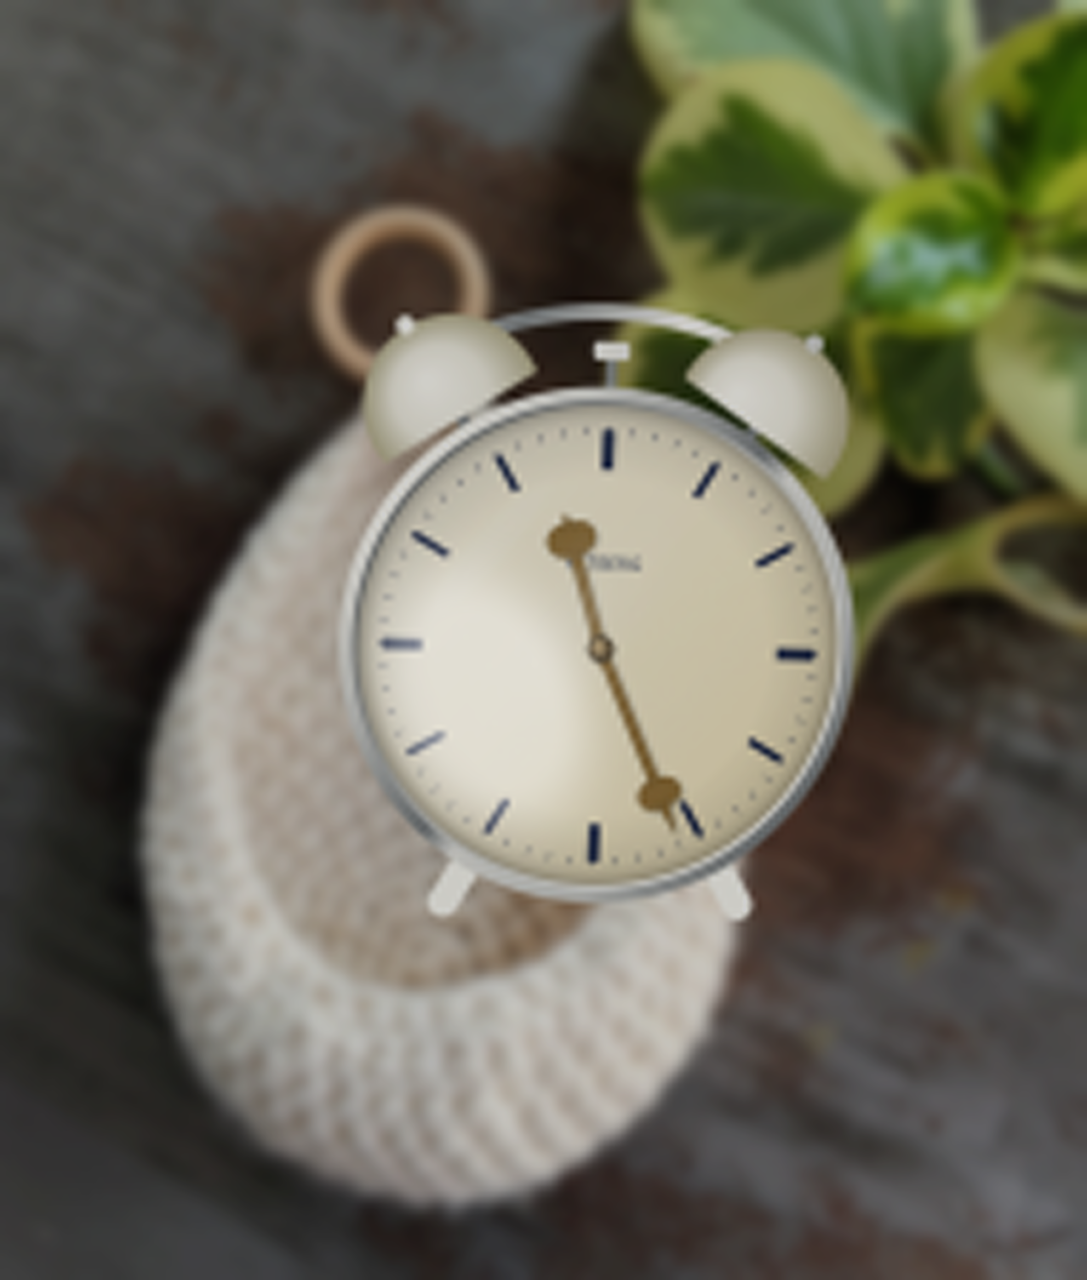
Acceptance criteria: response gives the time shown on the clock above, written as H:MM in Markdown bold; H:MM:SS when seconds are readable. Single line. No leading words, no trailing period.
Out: **11:26**
